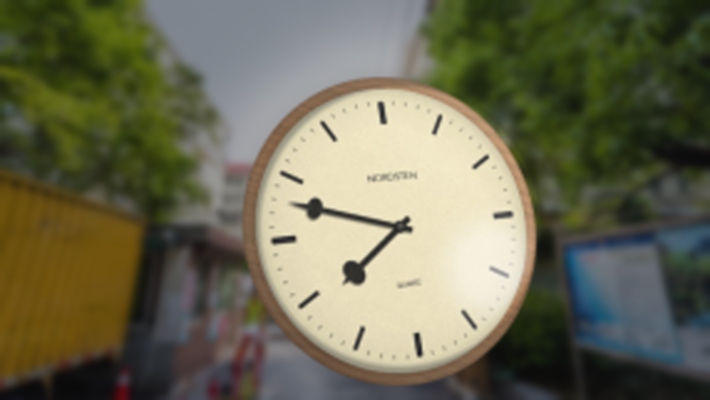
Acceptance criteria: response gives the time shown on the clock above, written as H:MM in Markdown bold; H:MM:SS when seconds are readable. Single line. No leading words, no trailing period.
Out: **7:48**
